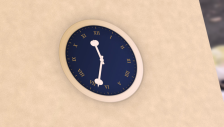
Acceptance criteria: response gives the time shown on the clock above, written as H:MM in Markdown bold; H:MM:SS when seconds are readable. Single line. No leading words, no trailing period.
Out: **11:33**
